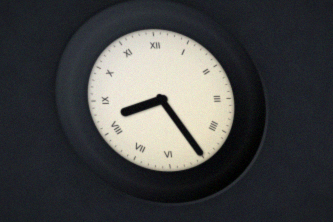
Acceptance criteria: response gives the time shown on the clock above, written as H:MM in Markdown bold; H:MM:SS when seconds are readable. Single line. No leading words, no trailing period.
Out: **8:25**
